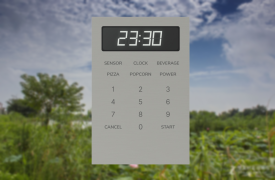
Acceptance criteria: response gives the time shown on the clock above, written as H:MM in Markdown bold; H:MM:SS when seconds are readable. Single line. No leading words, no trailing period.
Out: **23:30**
